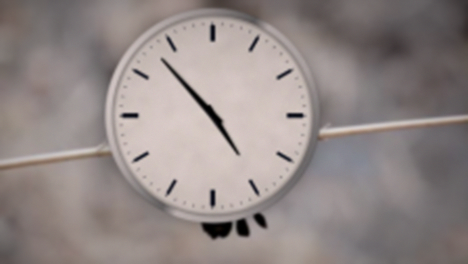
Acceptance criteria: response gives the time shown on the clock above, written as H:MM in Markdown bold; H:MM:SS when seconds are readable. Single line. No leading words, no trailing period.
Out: **4:53**
